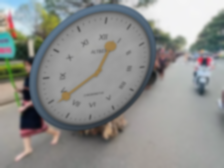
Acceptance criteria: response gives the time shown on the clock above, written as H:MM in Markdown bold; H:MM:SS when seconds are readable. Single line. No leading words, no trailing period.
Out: **12:39**
